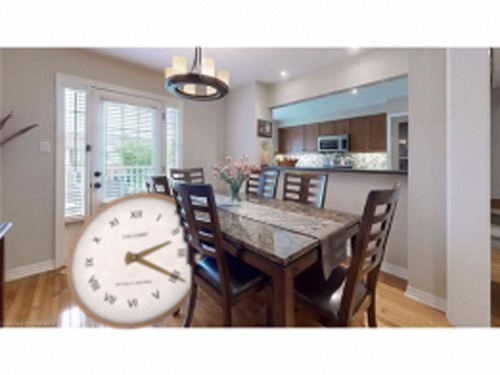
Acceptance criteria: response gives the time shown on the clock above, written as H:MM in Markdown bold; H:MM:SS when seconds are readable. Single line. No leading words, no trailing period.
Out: **2:20**
